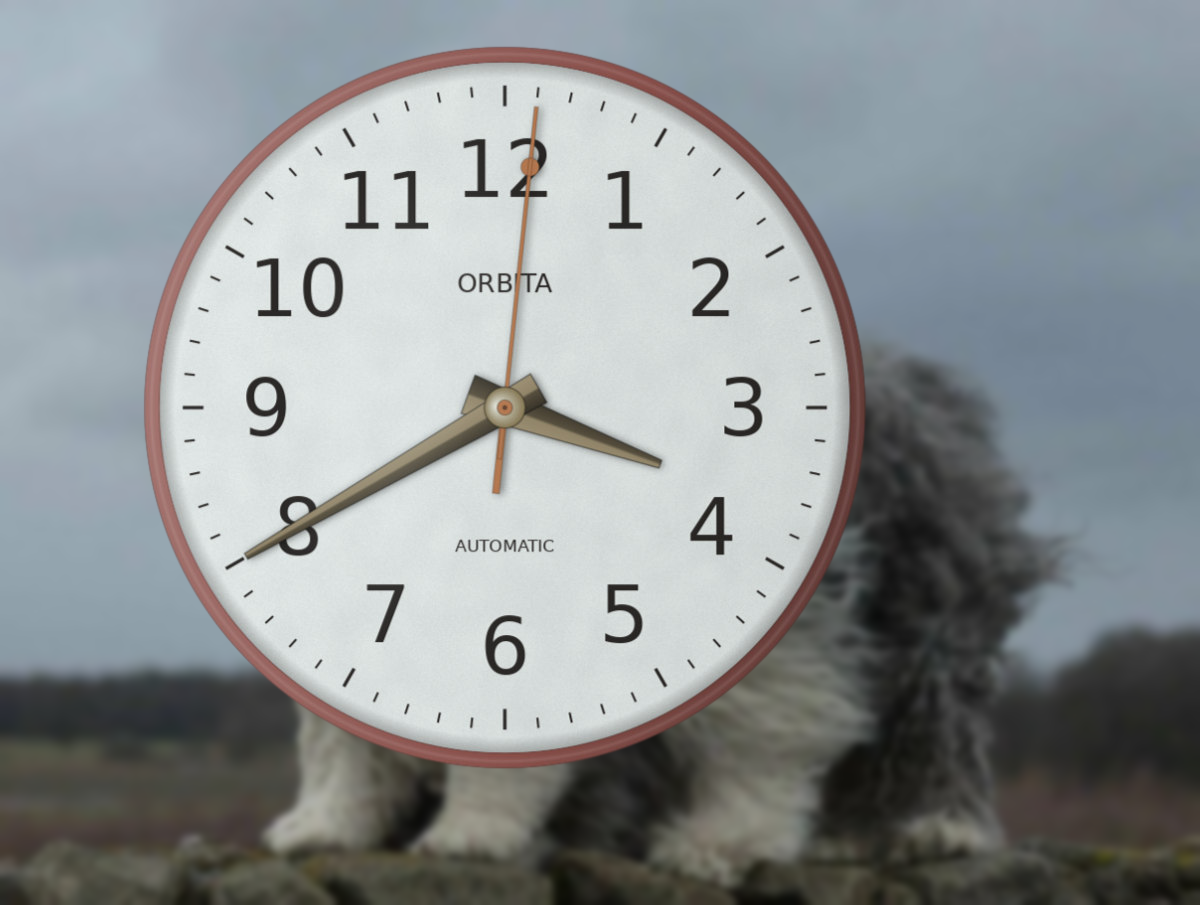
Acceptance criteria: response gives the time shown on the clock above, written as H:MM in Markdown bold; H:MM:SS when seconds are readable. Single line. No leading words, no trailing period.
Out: **3:40:01**
